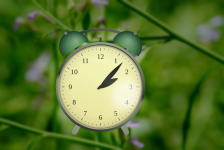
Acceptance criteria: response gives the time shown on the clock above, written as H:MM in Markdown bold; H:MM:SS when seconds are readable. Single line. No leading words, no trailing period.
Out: **2:07**
